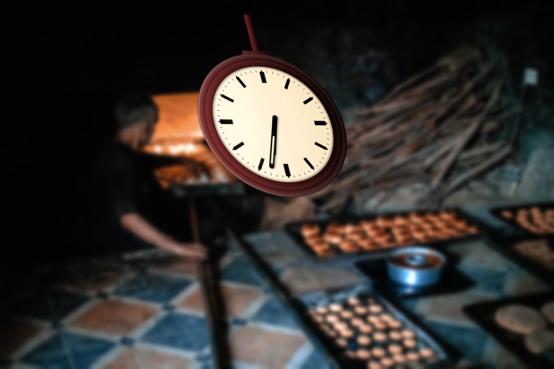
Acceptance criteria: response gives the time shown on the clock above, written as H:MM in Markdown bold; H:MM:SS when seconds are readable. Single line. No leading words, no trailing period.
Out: **6:33**
